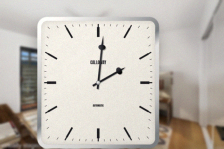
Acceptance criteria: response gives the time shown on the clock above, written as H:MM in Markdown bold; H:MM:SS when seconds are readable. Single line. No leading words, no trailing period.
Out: **2:01**
